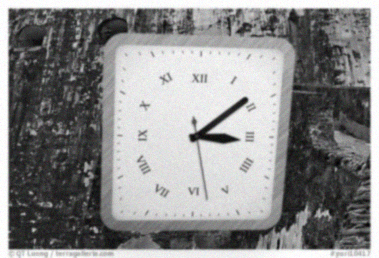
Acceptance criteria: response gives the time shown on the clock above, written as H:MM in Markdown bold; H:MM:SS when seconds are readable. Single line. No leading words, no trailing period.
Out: **3:08:28**
